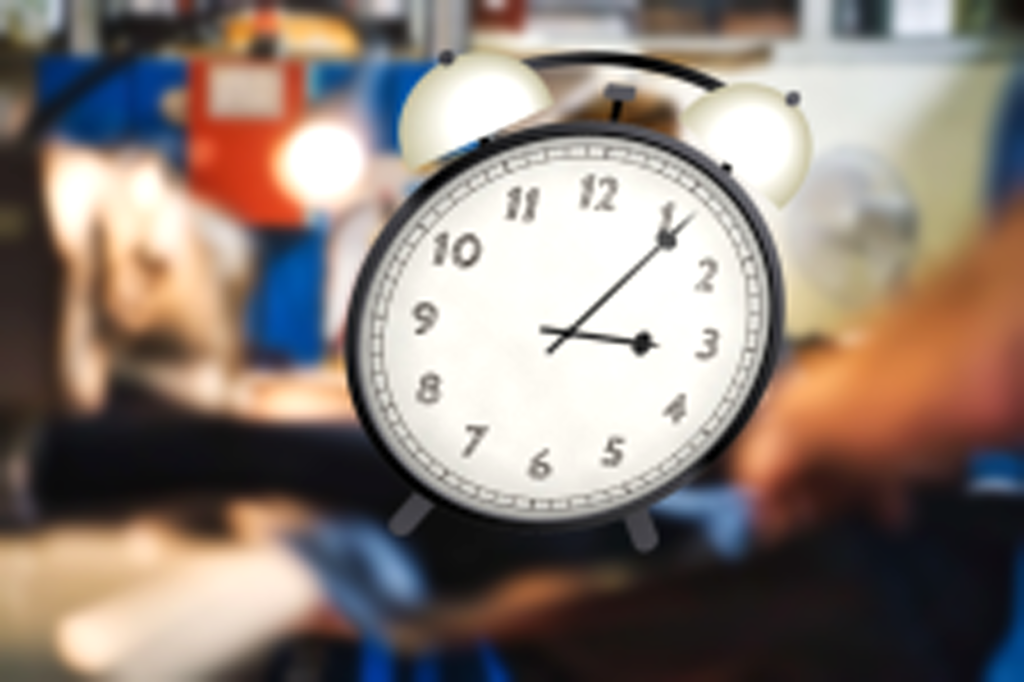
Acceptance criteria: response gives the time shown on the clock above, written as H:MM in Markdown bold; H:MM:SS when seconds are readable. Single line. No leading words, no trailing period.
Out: **3:06**
